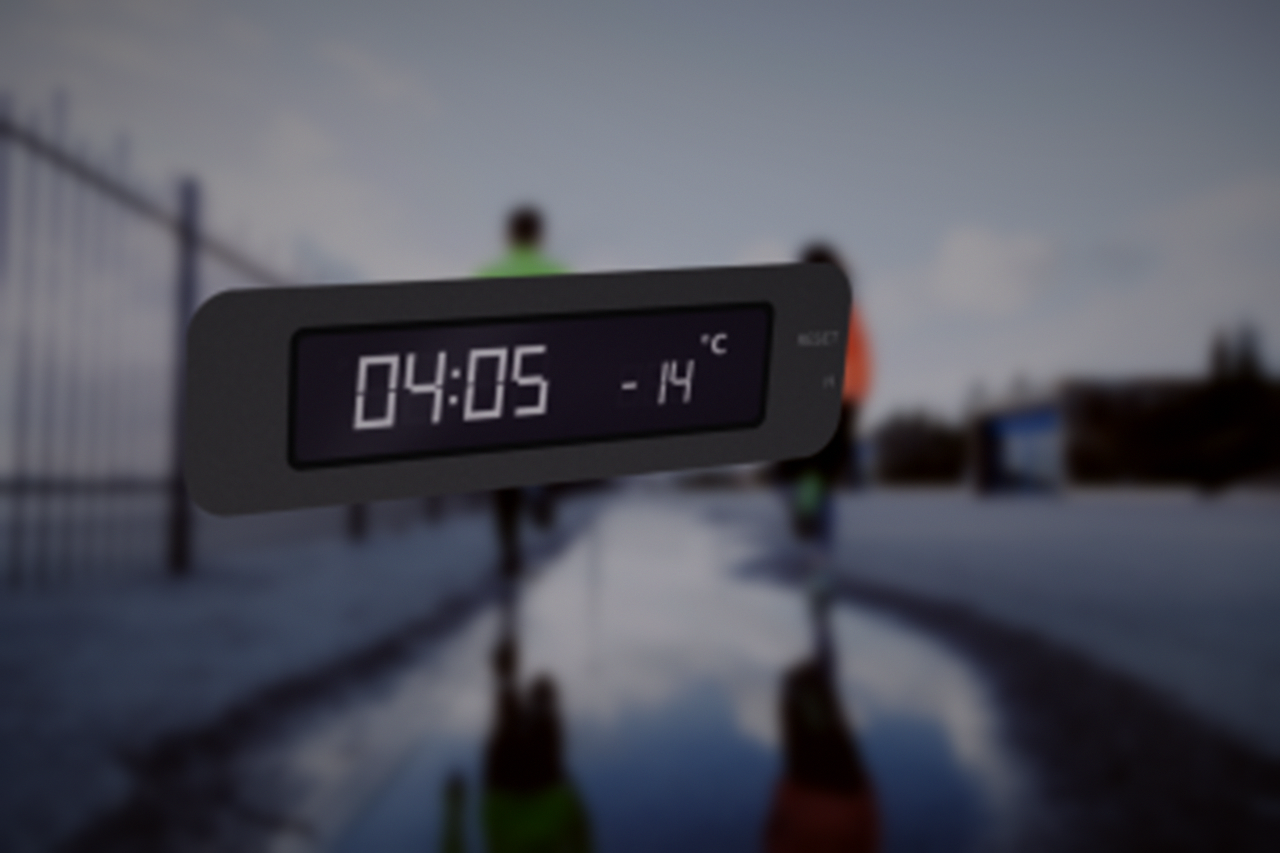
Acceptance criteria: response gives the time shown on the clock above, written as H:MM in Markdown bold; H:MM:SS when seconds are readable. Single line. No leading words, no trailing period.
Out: **4:05**
